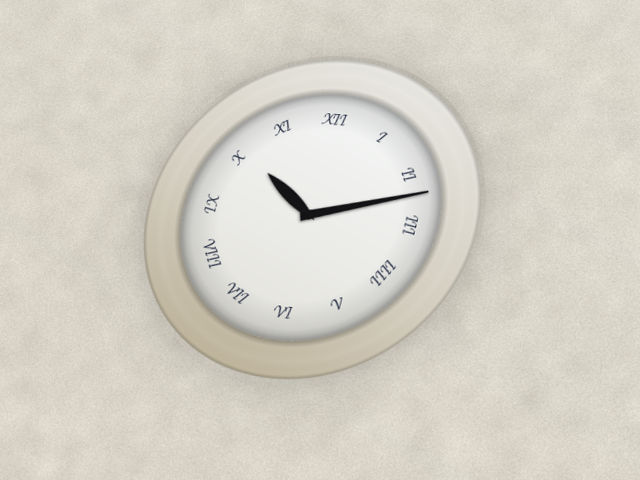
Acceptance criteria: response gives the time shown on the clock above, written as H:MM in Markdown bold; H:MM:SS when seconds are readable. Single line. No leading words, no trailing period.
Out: **10:12**
